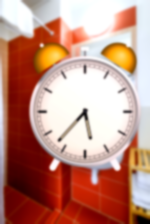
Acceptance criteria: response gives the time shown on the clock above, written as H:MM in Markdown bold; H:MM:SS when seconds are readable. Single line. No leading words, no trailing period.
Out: **5:37**
